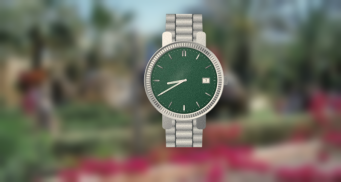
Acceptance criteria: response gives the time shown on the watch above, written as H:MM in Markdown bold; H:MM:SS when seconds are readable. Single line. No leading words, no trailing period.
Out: **8:40**
